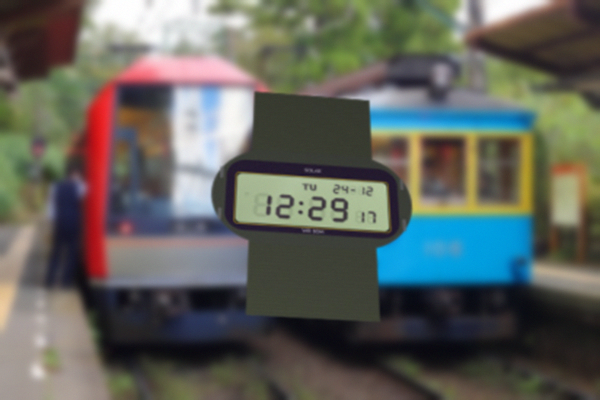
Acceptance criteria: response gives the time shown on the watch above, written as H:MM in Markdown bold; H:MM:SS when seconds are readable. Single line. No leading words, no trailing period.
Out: **12:29:17**
